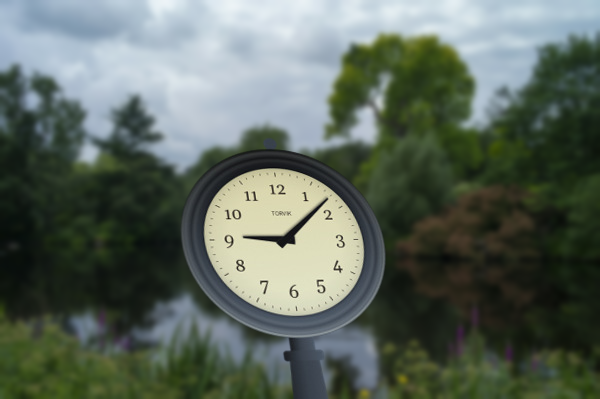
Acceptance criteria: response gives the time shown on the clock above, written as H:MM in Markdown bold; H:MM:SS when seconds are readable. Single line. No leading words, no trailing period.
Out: **9:08**
